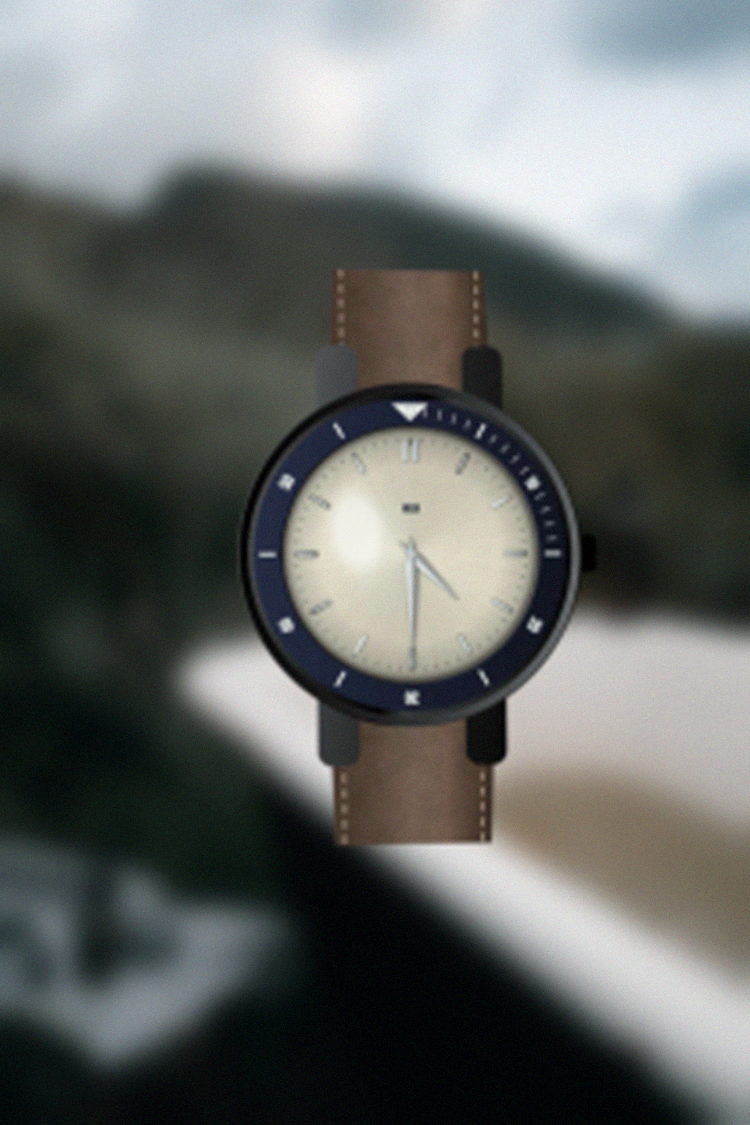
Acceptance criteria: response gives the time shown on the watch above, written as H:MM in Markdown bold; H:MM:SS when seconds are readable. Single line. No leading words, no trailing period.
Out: **4:30**
